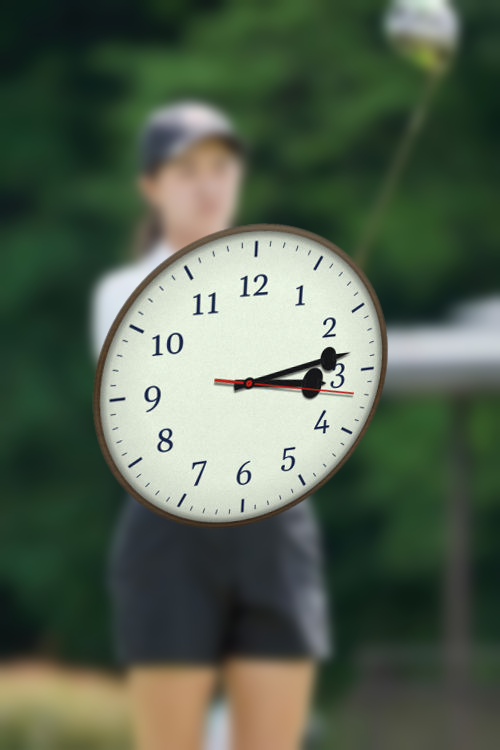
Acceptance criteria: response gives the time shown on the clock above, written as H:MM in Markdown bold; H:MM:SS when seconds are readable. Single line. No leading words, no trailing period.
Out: **3:13:17**
